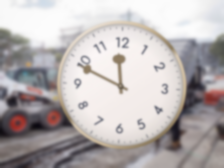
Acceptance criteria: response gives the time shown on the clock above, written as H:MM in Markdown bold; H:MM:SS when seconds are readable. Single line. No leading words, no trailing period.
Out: **11:49**
